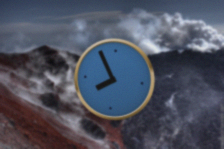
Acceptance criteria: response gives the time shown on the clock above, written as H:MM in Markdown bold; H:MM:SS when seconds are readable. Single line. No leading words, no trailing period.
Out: **7:55**
